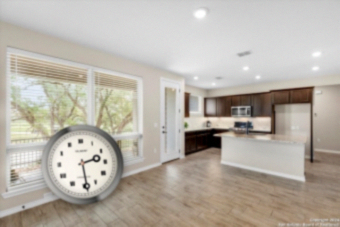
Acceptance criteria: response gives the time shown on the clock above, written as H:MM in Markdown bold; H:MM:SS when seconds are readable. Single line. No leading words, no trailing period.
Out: **2:29**
